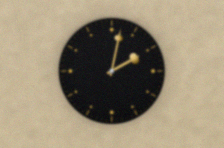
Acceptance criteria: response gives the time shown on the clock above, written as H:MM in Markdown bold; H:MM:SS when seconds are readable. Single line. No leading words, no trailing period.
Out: **2:02**
